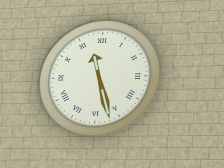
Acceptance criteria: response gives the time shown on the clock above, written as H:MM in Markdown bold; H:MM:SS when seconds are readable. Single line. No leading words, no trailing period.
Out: **11:27**
